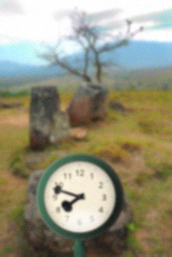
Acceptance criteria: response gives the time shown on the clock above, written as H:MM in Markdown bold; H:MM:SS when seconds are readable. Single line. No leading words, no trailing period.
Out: **7:48**
